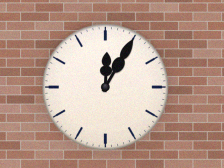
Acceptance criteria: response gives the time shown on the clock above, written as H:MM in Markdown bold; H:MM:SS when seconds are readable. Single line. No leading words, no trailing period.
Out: **12:05**
